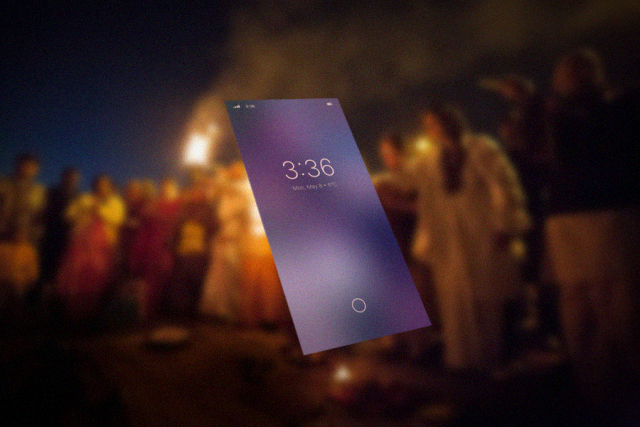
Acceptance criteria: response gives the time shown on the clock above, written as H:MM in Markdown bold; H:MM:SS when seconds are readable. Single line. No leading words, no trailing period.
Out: **3:36**
